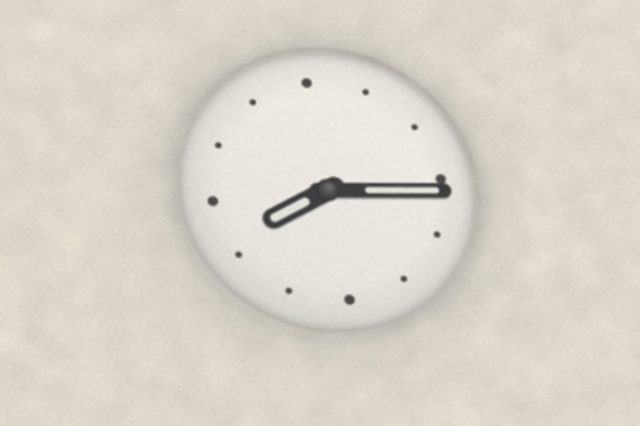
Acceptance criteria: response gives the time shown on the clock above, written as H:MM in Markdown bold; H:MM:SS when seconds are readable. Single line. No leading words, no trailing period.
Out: **8:16**
